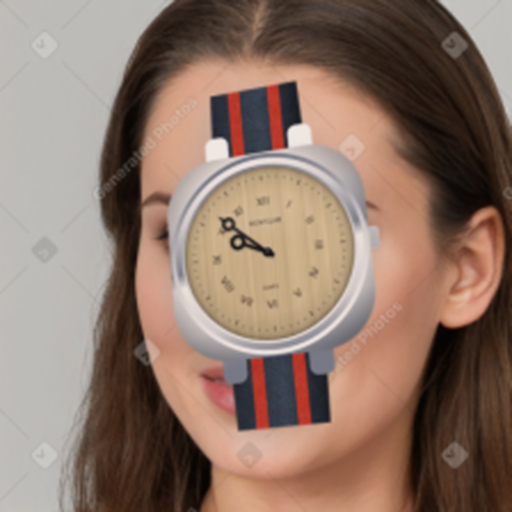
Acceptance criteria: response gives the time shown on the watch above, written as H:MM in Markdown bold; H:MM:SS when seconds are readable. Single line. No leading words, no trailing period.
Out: **9:52**
